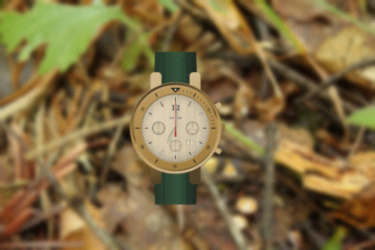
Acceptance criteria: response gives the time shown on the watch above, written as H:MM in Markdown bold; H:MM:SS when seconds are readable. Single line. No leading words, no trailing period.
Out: **7:00**
